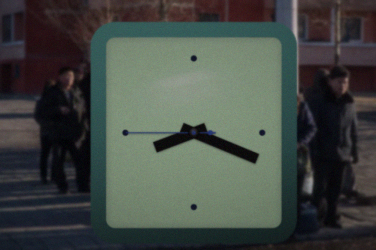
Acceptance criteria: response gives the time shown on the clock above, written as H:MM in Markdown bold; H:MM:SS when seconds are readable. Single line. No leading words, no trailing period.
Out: **8:18:45**
